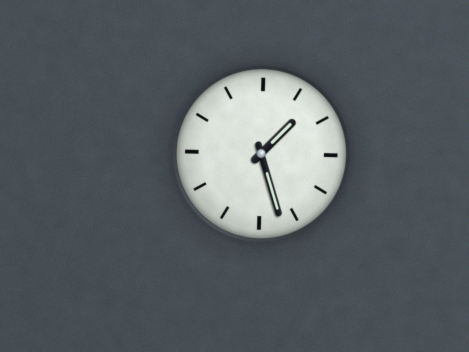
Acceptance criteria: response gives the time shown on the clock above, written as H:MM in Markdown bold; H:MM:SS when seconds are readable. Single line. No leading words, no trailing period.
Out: **1:27**
